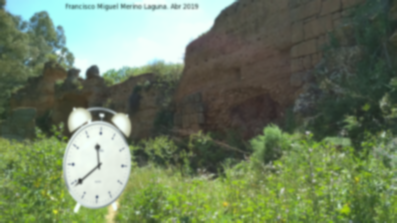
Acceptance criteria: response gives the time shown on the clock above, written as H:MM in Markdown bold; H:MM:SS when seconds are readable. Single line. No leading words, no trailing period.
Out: **11:39**
